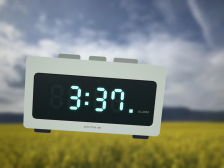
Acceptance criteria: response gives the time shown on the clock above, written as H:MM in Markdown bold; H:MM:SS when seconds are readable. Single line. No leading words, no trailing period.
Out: **3:37**
